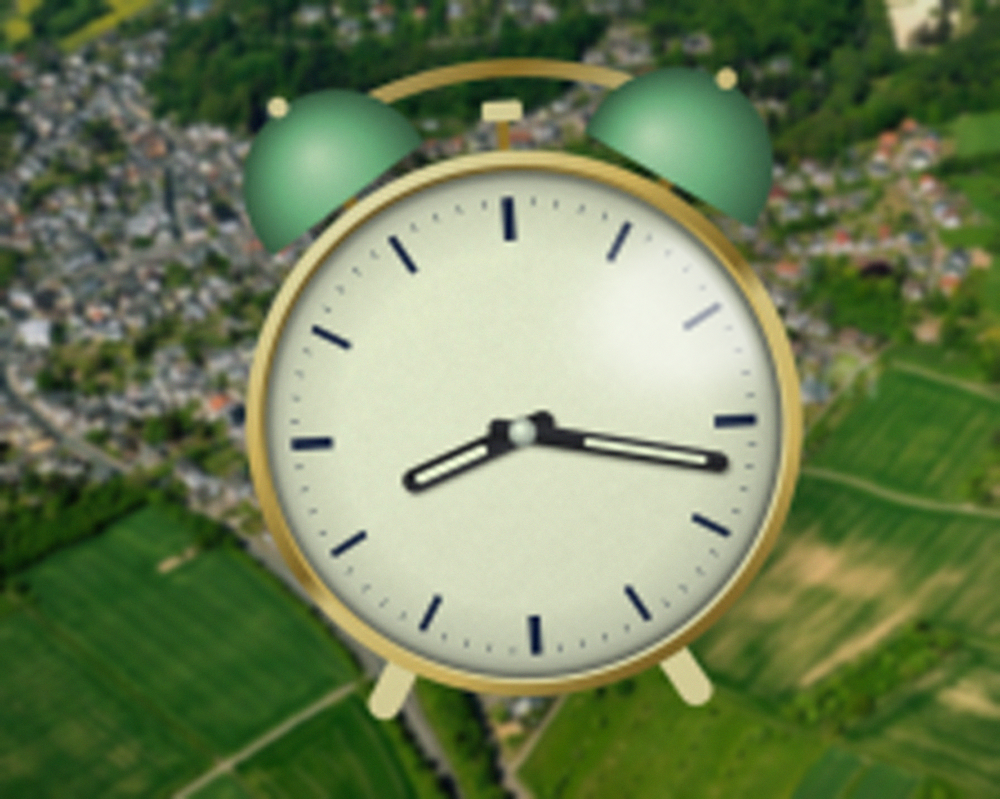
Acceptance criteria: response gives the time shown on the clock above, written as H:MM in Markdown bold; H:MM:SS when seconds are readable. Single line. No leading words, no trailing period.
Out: **8:17**
